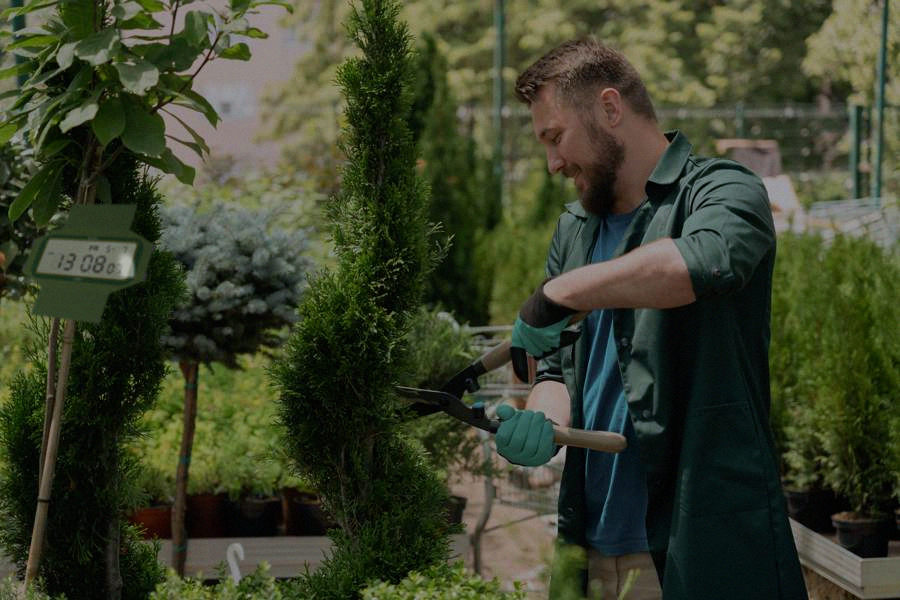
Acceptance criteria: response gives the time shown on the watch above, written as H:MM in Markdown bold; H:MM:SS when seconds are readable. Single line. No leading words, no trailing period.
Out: **13:08:07**
